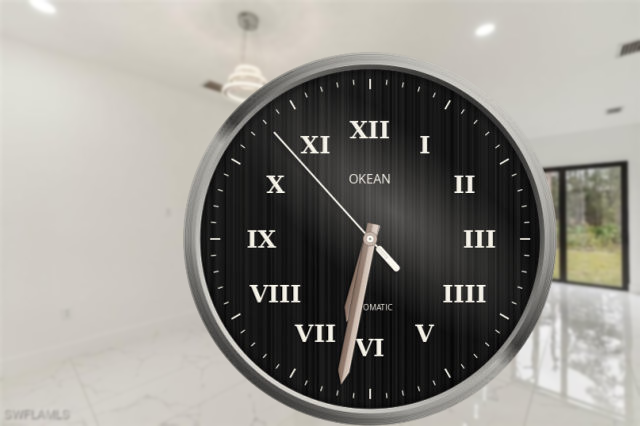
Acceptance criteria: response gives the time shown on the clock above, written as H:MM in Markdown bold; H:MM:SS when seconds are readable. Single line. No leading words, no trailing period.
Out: **6:31:53**
